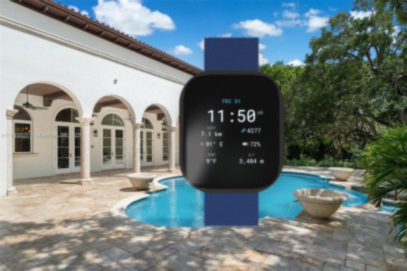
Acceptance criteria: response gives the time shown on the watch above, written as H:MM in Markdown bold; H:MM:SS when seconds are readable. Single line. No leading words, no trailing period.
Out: **11:50**
